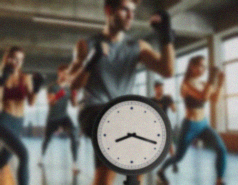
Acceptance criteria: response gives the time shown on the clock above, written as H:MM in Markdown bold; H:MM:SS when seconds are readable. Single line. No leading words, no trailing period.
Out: **8:18**
